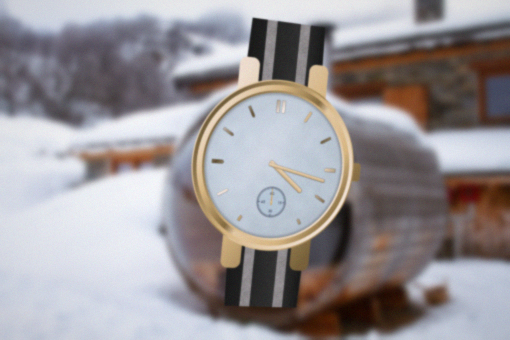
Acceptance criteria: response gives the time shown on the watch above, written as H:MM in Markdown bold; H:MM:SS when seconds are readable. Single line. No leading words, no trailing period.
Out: **4:17**
